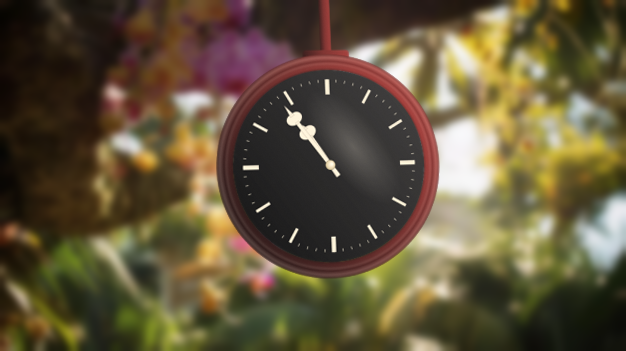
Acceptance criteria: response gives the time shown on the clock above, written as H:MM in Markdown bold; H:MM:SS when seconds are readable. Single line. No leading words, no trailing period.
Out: **10:54**
